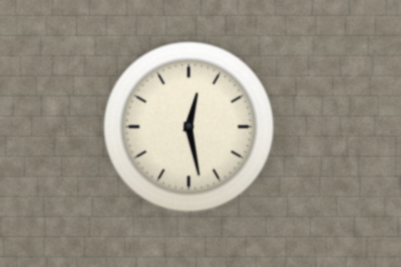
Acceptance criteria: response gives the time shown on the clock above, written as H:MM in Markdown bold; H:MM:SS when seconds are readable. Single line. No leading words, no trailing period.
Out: **12:28**
